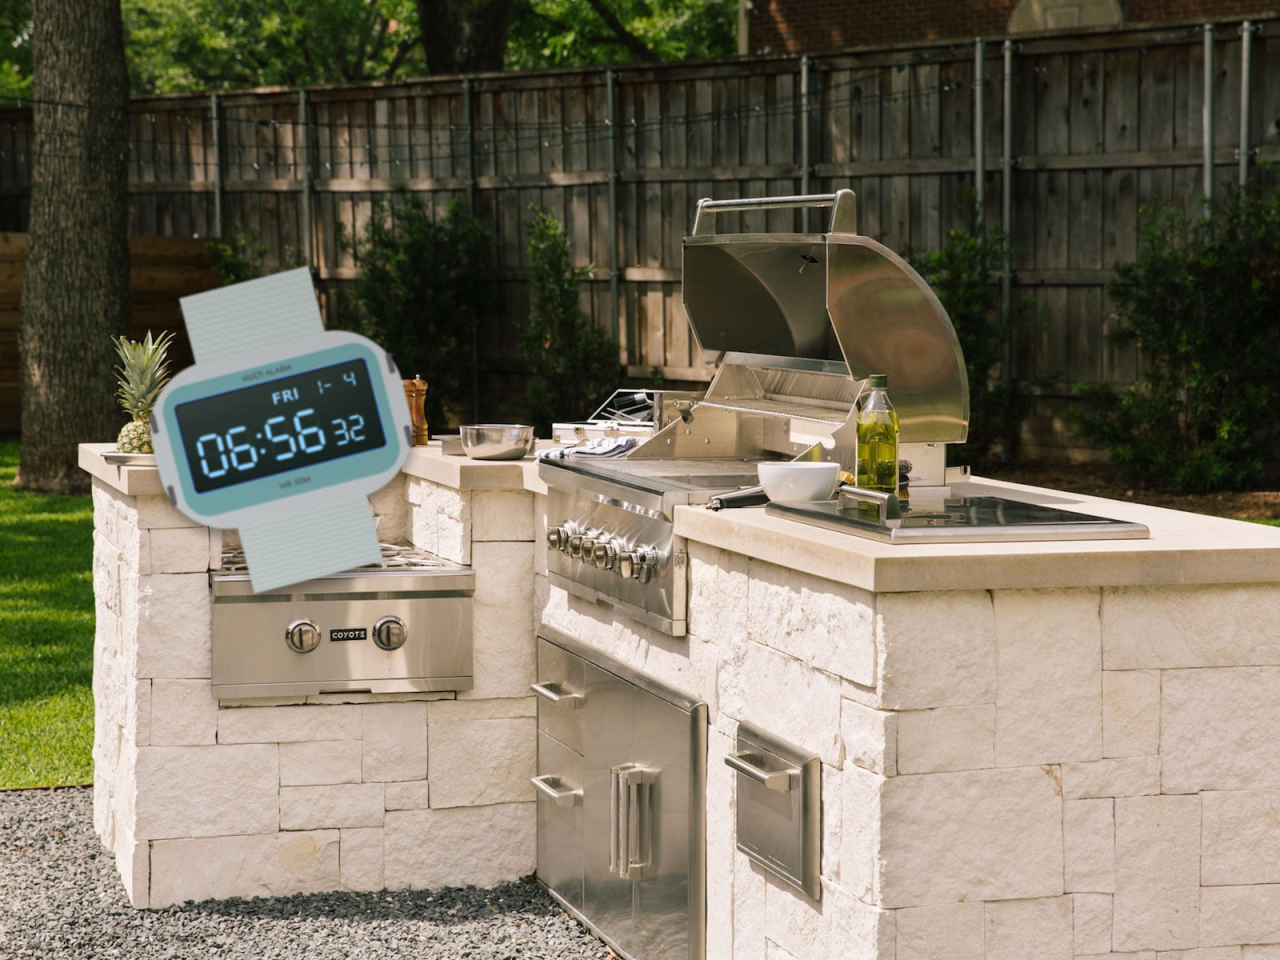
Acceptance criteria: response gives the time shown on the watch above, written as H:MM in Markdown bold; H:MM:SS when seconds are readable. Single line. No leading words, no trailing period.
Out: **6:56:32**
